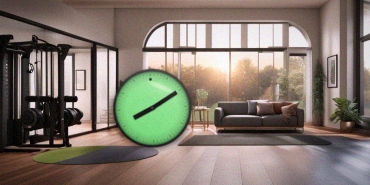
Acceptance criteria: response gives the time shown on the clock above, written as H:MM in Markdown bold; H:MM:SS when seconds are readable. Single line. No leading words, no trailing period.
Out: **8:10**
